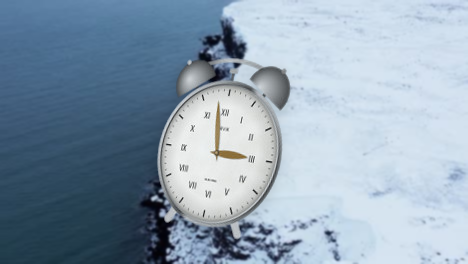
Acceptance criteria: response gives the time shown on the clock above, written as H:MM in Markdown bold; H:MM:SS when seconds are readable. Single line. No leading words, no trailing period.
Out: **2:58**
